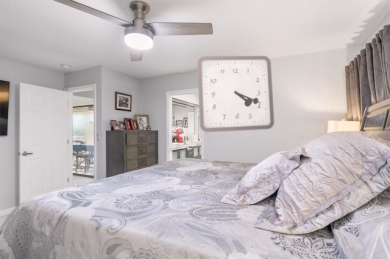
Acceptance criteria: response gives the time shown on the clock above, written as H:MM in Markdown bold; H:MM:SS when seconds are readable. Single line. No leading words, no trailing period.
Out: **4:19**
